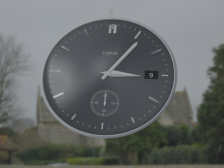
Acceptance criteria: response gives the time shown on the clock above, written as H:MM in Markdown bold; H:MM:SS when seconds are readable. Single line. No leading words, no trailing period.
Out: **3:06**
